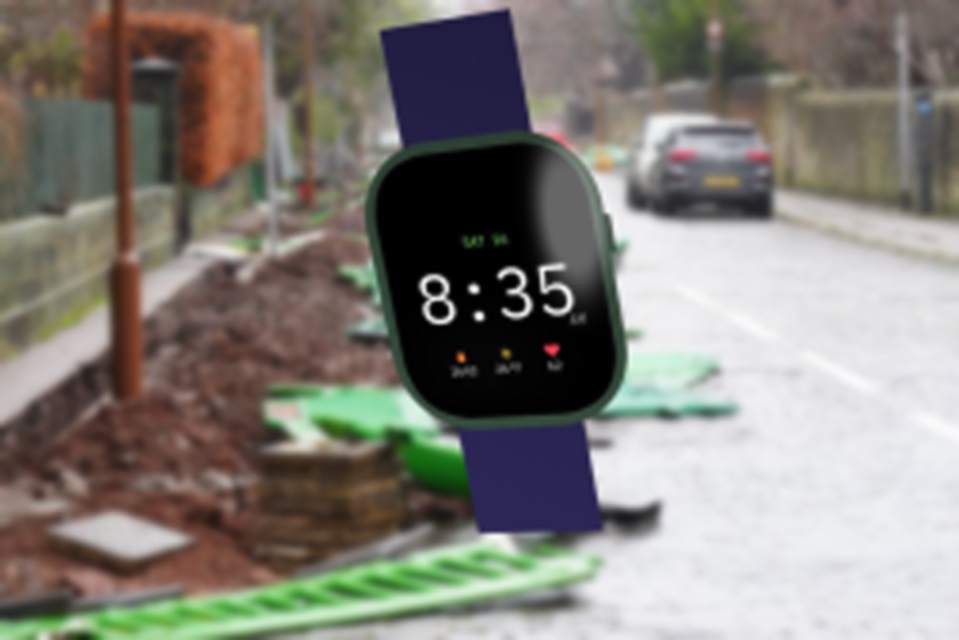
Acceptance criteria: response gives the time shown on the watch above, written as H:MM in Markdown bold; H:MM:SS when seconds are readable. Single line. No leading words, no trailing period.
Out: **8:35**
